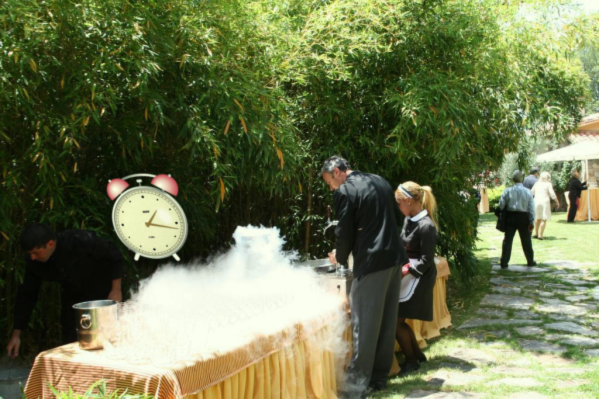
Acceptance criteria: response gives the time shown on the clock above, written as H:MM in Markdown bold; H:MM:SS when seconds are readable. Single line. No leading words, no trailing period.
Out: **1:17**
